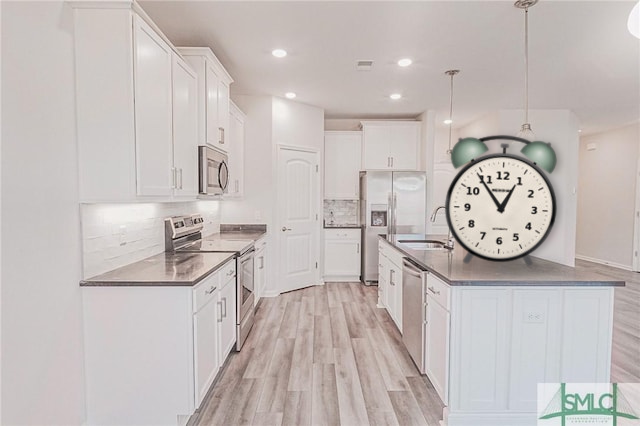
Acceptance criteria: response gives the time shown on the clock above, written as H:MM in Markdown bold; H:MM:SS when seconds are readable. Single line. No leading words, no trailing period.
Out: **12:54**
